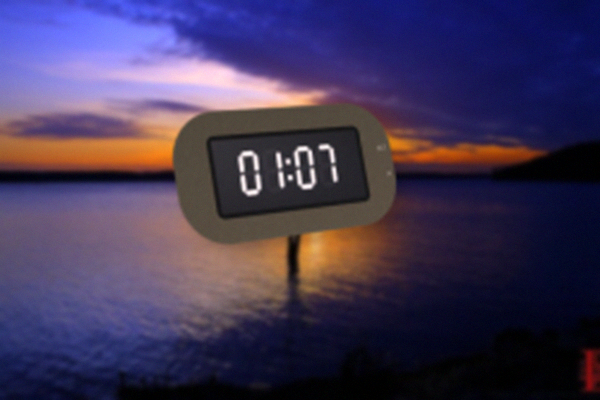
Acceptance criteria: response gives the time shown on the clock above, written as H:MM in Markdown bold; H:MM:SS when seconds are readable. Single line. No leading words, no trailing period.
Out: **1:07**
